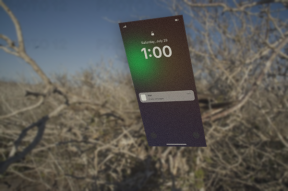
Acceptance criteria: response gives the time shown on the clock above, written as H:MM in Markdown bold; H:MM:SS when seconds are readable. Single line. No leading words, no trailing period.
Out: **1:00**
